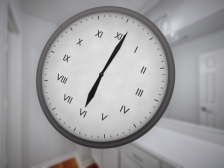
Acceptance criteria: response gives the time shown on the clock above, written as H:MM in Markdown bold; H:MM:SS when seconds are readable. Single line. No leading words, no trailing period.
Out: **6:01**
